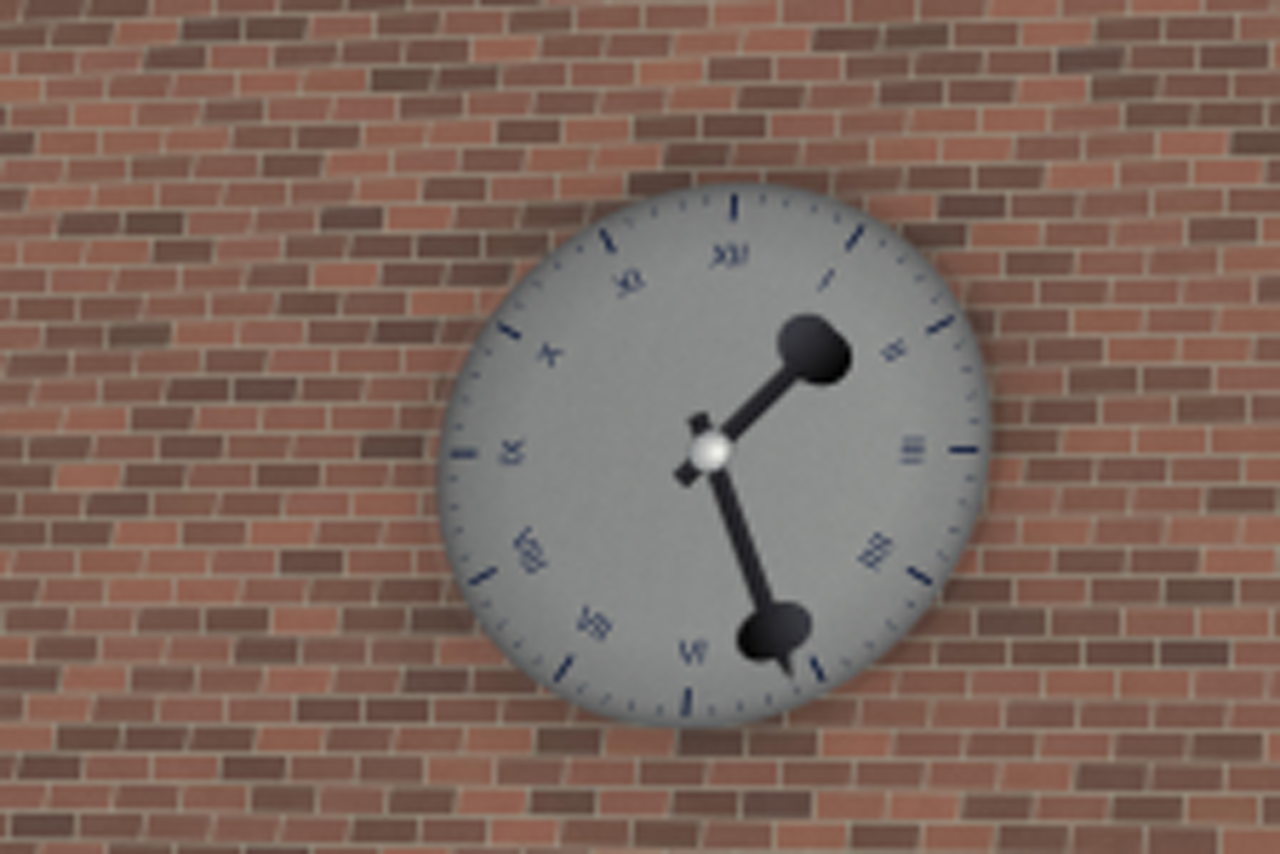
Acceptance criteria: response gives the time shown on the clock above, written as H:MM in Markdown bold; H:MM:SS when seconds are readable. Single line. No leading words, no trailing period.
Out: **1:26**
